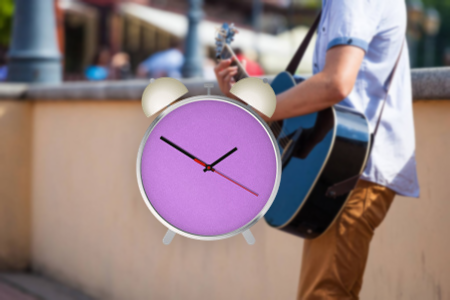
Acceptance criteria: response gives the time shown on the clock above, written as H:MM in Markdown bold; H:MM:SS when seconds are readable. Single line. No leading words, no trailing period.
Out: **1:50:20**
